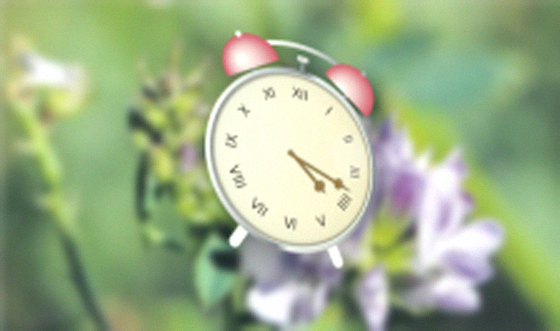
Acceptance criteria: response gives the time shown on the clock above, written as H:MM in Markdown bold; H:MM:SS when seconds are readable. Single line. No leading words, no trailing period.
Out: **4:18**
